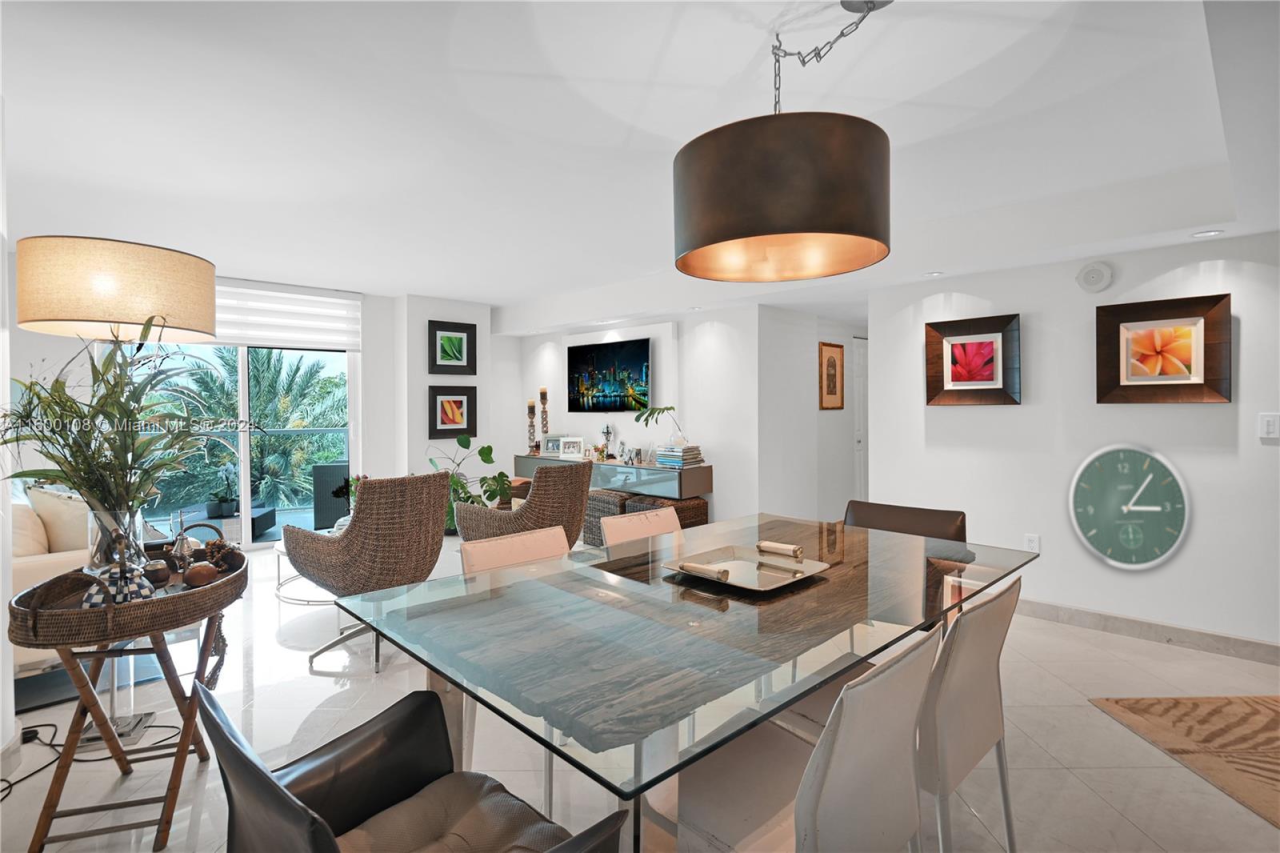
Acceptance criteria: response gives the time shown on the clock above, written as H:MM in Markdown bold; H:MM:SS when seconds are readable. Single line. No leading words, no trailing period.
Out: **3:07**
